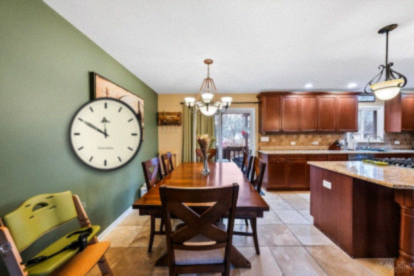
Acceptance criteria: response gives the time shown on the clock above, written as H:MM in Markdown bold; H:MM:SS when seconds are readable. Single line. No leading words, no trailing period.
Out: **11:50**
